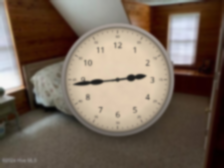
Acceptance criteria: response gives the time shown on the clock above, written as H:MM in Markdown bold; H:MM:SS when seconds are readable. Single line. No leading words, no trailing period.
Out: **2:44**
